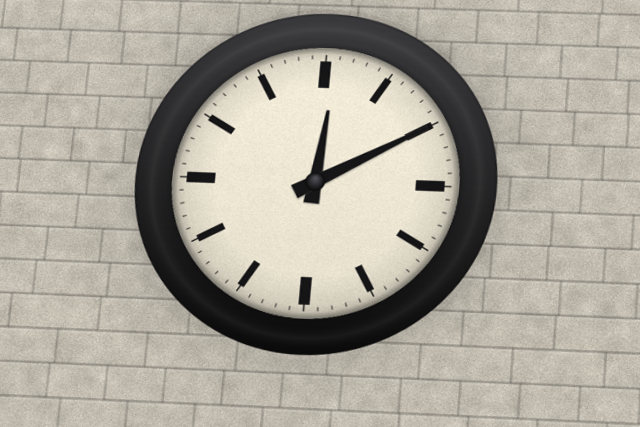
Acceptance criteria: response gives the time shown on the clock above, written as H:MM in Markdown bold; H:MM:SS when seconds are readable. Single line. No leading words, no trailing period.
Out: **12:10**
